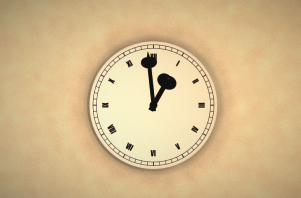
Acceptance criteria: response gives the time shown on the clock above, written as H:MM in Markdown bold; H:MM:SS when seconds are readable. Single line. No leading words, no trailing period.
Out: **12:59**
